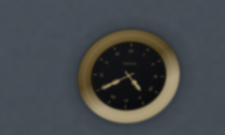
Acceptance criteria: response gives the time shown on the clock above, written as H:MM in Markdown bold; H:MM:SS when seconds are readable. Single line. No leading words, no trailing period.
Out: **4:40**
